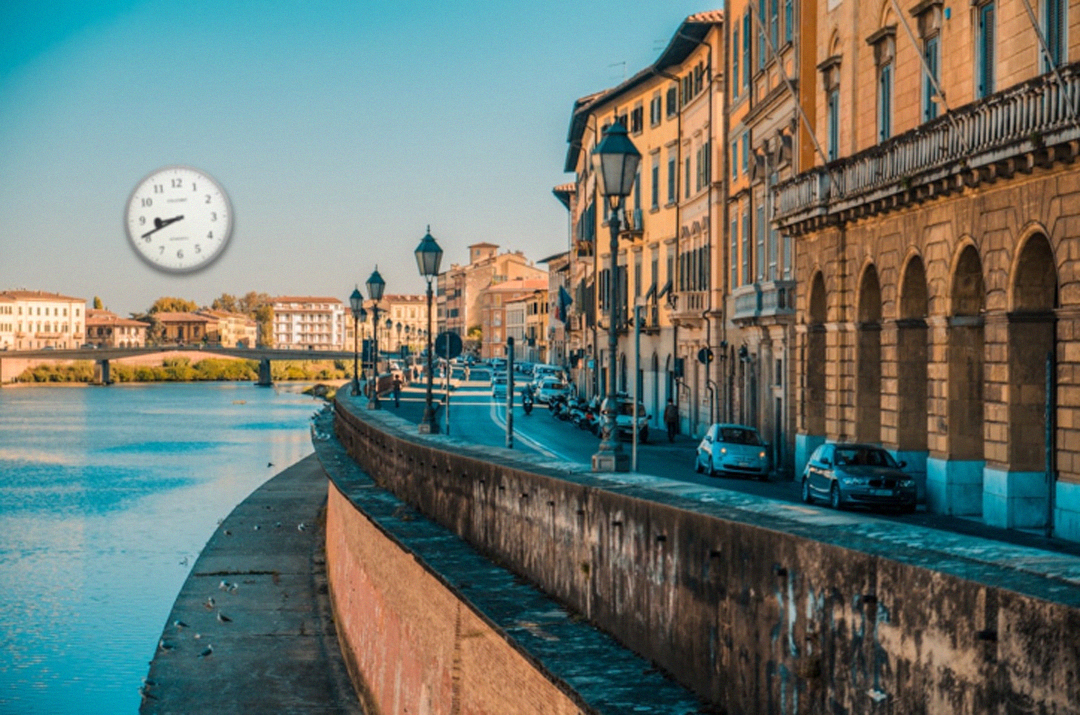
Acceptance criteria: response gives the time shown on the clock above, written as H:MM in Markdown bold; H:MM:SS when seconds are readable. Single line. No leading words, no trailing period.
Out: **8:41**
